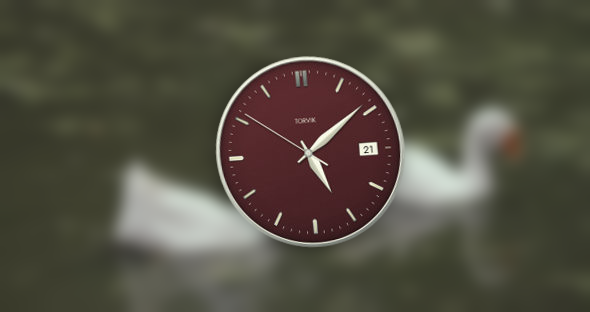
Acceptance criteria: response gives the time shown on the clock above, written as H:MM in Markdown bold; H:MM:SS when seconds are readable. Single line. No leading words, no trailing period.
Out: **5:08:51**
